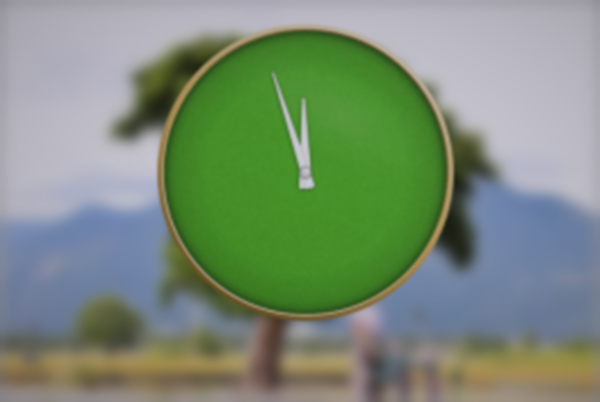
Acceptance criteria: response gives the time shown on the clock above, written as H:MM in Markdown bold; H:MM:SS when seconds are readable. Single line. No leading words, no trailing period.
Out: **11:57**
